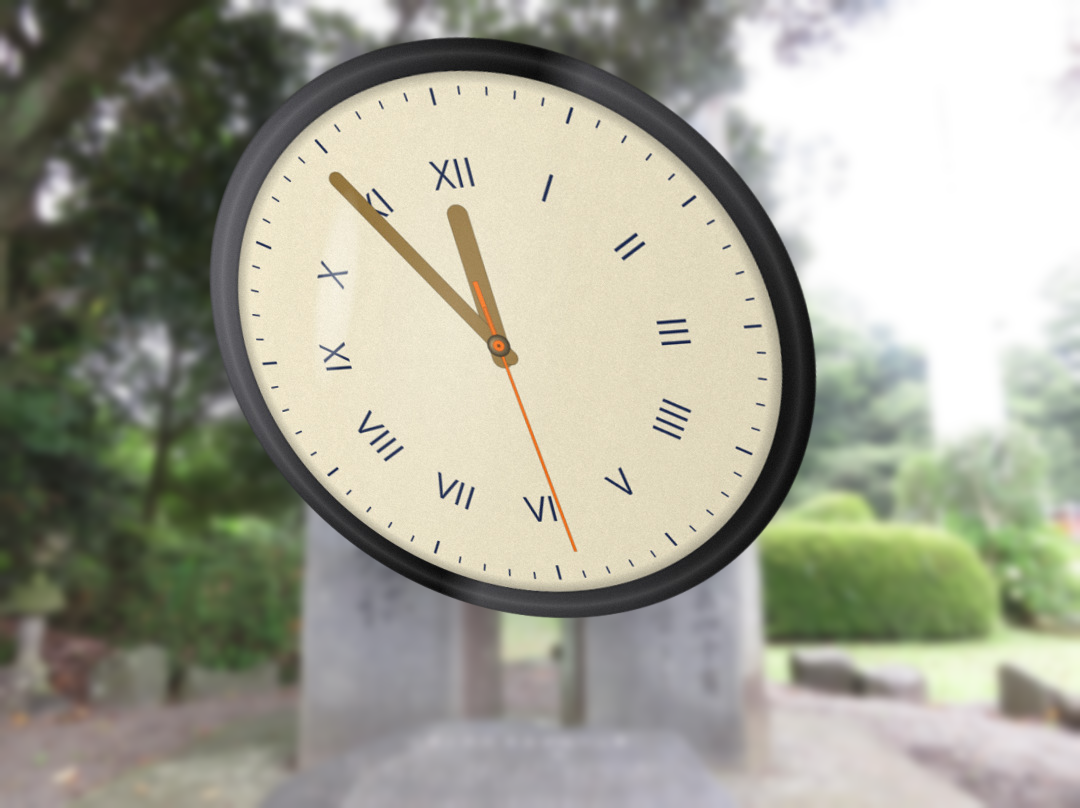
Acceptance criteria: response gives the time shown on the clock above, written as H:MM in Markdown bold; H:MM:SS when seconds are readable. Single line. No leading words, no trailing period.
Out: **11:54:29**
